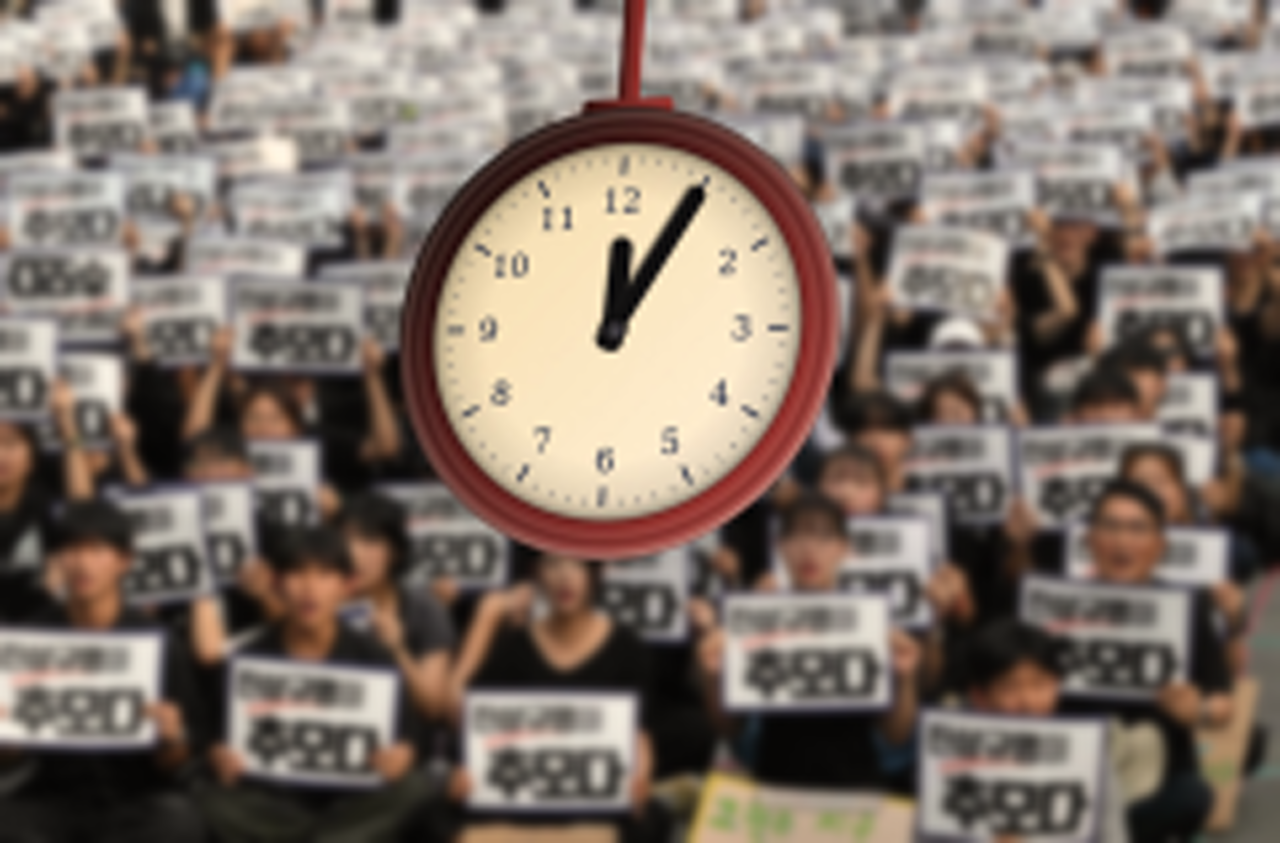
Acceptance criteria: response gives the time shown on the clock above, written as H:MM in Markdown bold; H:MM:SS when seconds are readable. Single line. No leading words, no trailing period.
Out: **12:05**
